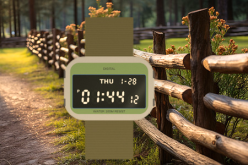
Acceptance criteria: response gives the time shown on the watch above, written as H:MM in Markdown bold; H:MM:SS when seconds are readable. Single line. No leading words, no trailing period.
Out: **1:44:12**
